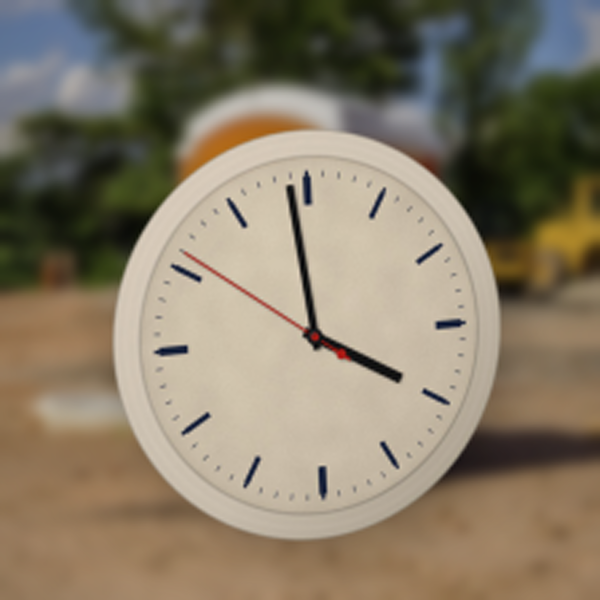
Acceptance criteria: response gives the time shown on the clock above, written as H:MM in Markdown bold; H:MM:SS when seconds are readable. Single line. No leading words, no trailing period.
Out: **3:58:51**
